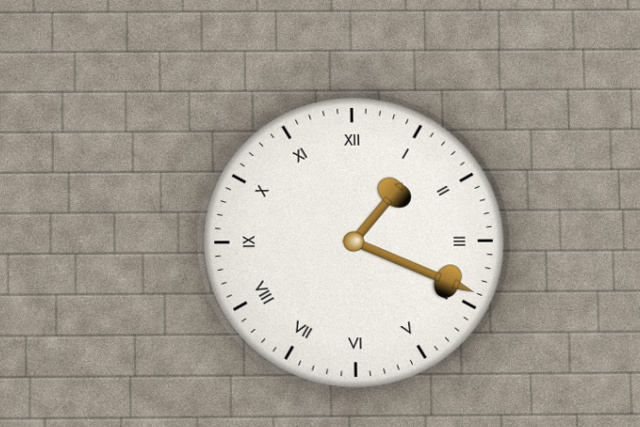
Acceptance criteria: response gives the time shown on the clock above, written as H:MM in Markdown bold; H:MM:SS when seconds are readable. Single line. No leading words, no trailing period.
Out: **1:19**
